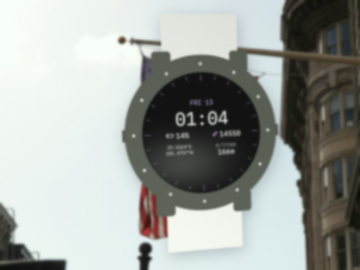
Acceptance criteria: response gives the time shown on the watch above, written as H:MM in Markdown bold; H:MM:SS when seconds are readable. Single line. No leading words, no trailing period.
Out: **1:04**
